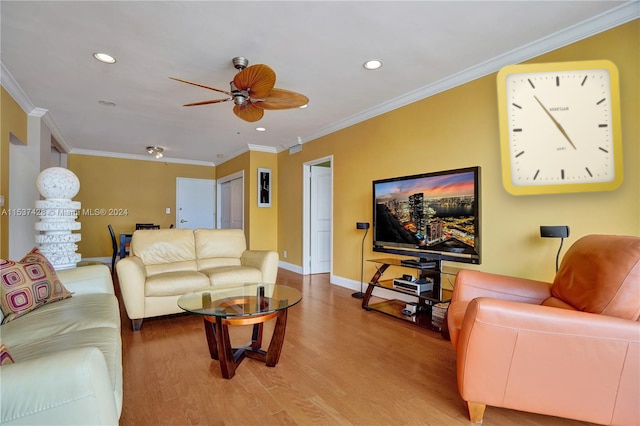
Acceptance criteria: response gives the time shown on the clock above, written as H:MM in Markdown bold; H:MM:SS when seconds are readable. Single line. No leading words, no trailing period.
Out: **4:54**
